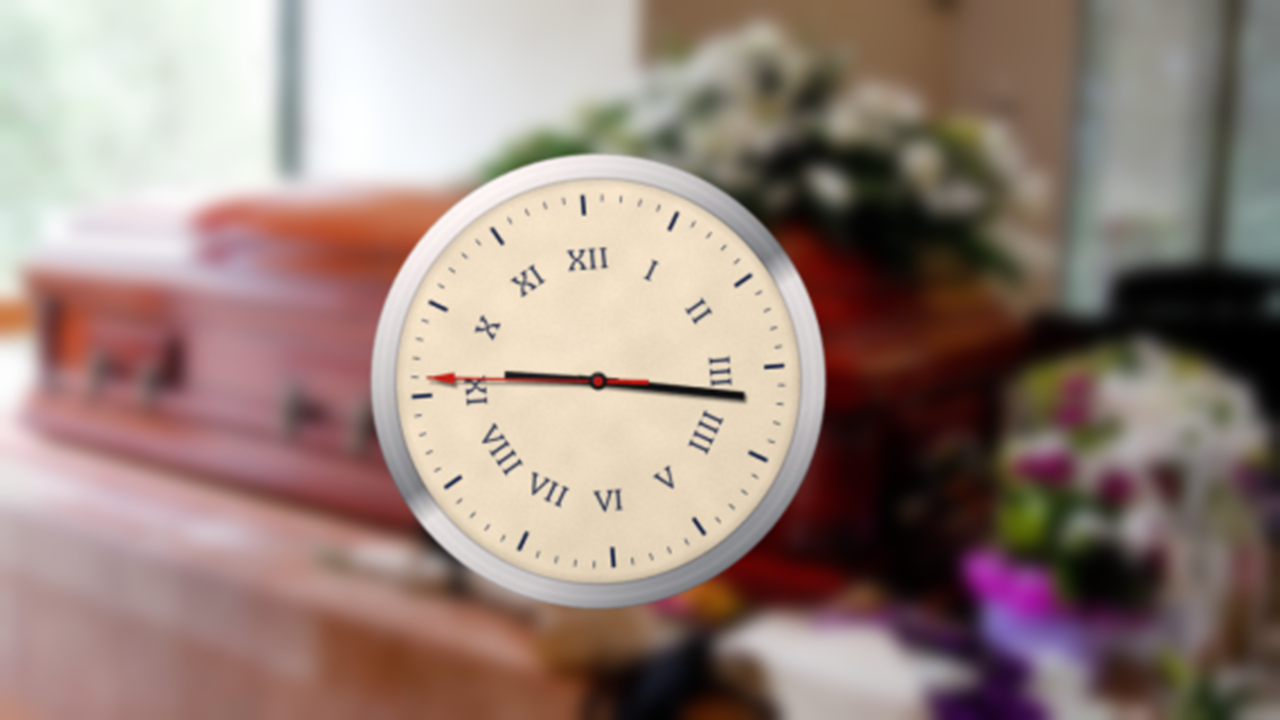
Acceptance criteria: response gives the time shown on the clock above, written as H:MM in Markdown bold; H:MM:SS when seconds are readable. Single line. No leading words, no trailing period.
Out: **9:16:46**
